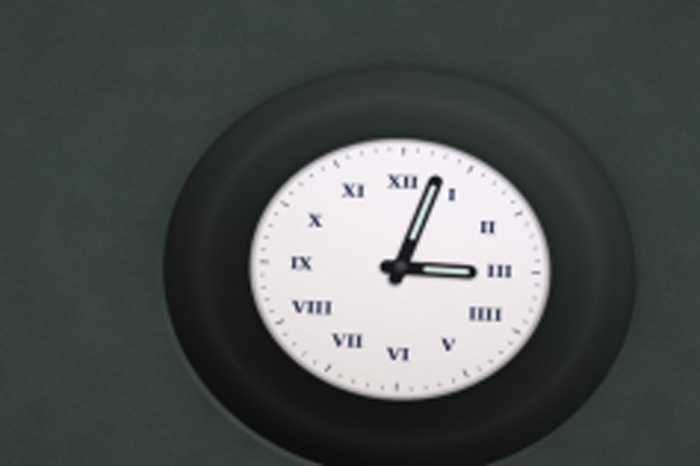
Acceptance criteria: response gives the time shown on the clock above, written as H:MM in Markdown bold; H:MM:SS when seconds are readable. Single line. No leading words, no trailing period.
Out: **3:03**
